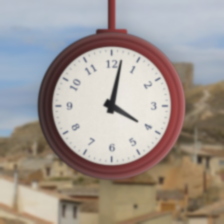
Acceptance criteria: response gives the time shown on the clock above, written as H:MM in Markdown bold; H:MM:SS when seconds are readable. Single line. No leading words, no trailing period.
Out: **4:02**
